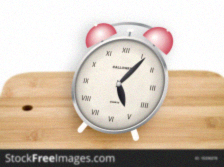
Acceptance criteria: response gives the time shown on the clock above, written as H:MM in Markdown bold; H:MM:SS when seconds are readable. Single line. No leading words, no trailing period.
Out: **5:06**
